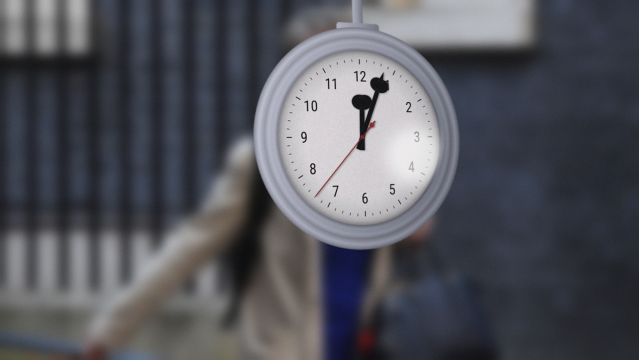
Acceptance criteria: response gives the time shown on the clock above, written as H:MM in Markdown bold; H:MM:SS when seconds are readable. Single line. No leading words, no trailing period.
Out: **12:03:37**
